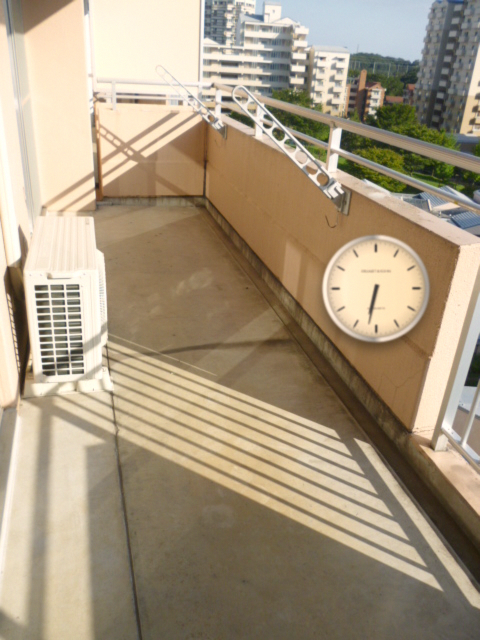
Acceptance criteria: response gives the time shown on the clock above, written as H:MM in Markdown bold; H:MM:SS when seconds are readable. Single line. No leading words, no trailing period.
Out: **6:32**
